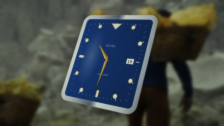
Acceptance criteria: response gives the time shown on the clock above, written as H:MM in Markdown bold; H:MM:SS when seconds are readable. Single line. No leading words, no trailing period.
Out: **10:31**
